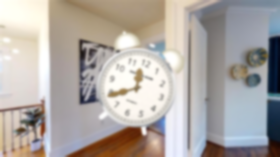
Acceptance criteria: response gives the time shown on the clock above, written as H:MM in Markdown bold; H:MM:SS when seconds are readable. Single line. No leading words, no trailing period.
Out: **11:39**
